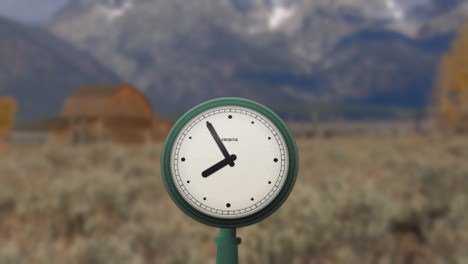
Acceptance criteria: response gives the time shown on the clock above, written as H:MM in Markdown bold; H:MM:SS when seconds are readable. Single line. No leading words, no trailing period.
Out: **7:55**
